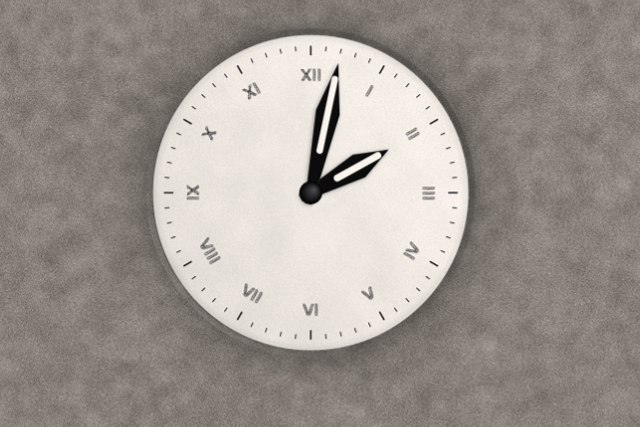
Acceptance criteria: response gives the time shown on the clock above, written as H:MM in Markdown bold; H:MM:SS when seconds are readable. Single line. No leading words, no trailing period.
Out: **2:02**
